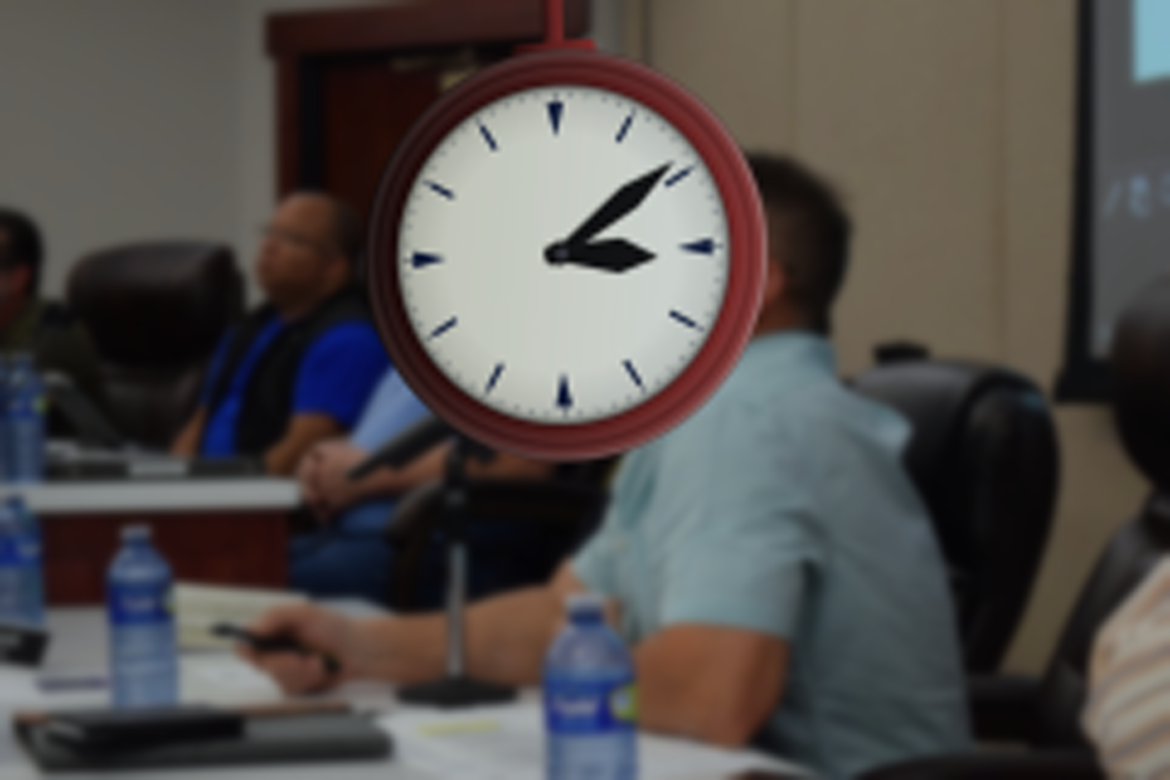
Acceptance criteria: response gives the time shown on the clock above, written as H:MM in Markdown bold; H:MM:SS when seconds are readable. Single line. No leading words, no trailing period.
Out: **3:09**
